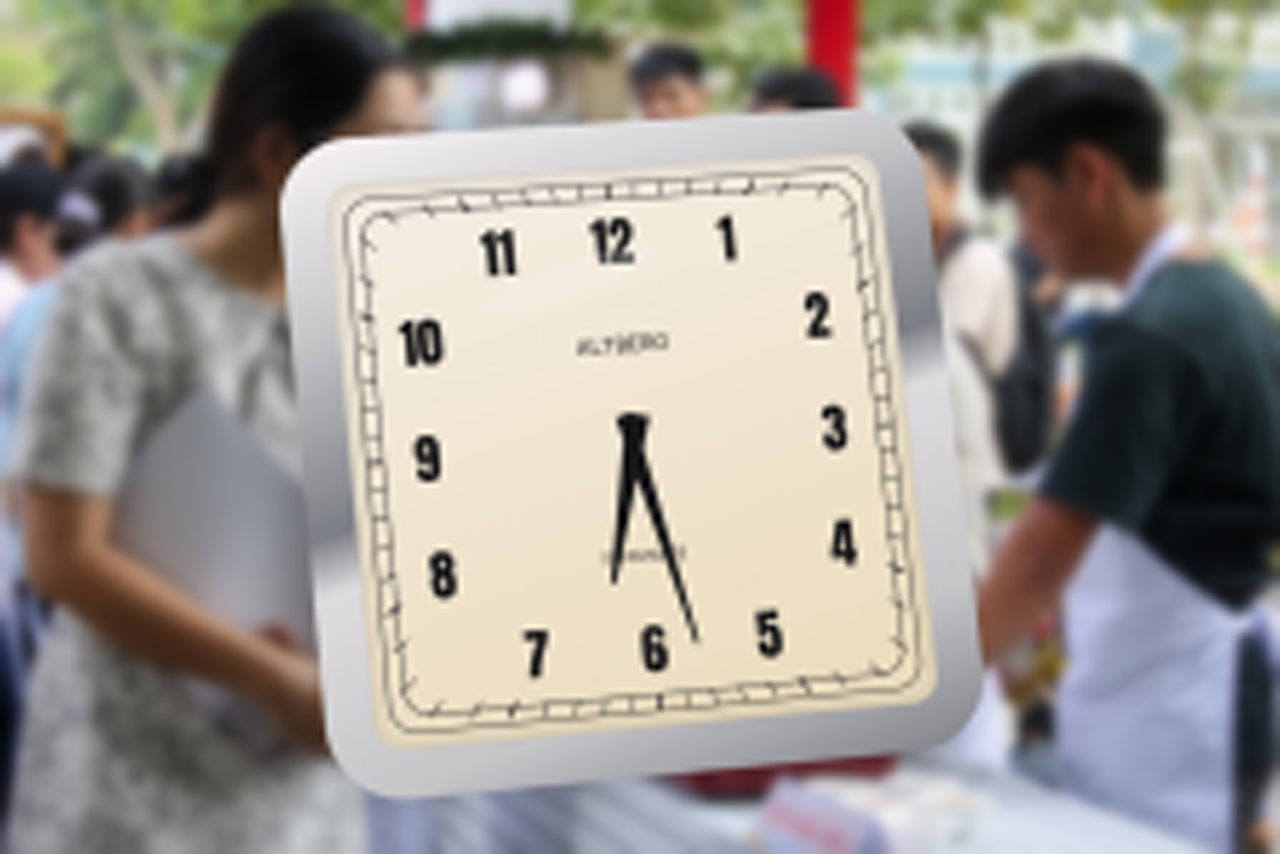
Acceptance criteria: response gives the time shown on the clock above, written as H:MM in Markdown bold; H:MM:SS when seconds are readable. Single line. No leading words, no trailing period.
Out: **6:28**
